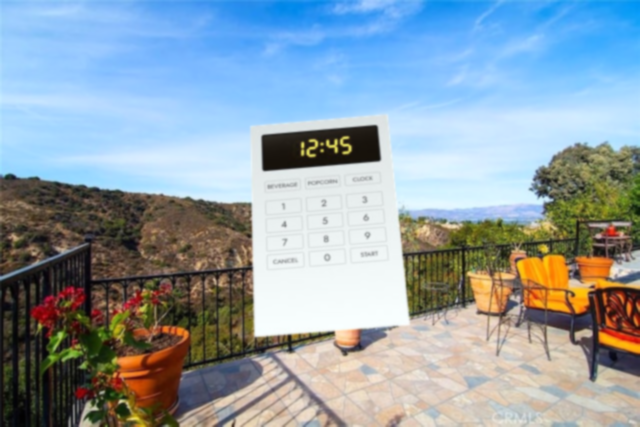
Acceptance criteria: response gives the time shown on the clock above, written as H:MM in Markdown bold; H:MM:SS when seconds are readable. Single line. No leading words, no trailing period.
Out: **12:45**
